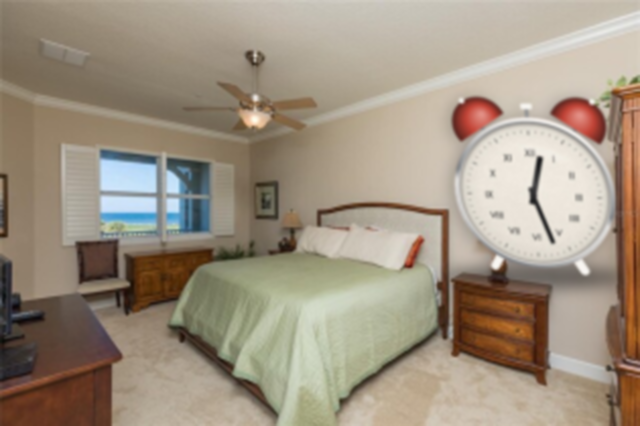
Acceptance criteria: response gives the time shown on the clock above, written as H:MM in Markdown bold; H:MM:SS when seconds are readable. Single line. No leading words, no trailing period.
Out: **12:27**
